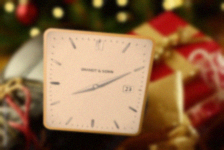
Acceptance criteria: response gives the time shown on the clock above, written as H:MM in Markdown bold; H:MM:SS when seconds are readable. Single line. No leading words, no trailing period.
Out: **8:10**
